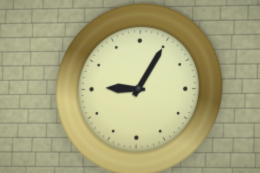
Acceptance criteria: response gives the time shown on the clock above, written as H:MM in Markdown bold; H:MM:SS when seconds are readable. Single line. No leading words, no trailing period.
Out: **9:05**
